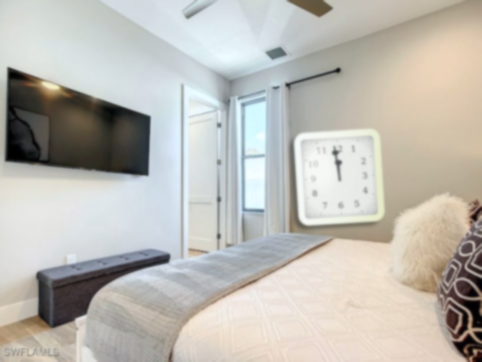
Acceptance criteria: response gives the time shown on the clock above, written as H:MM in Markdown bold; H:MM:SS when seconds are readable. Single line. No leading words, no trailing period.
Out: **11:59**
